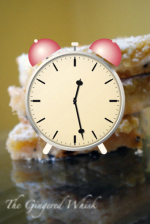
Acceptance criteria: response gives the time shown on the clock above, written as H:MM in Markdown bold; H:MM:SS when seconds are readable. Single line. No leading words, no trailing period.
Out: **12:28**
